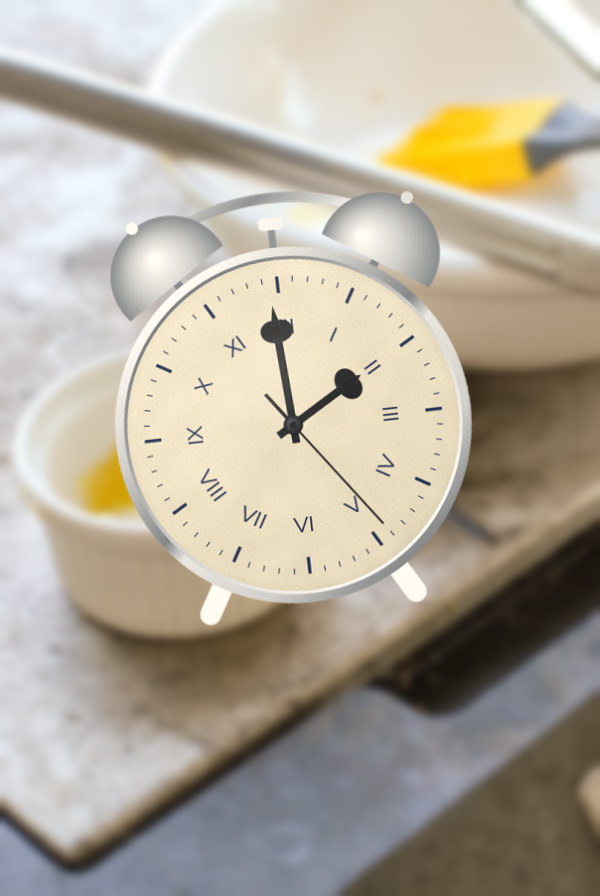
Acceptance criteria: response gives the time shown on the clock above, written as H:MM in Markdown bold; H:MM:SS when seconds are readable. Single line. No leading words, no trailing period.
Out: **1:59:24**
